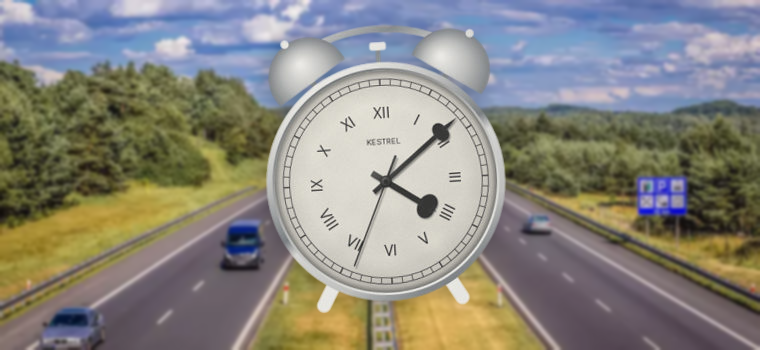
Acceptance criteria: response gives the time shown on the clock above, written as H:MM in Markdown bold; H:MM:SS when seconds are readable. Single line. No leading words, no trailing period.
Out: **4:08:34**
